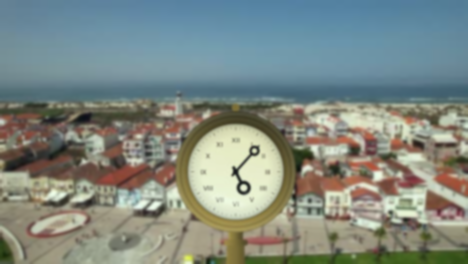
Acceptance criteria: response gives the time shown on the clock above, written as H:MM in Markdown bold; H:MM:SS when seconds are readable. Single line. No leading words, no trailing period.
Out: **5:07**
